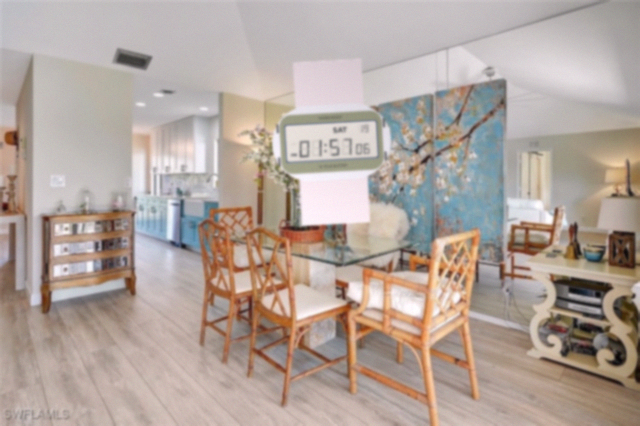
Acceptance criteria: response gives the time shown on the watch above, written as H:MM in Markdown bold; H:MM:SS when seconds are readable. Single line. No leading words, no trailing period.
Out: **1:57**
